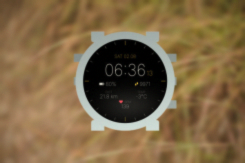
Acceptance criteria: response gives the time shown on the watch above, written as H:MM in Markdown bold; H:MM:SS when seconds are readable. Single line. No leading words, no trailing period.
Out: **6:36**
